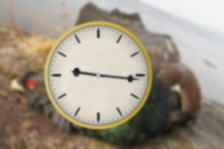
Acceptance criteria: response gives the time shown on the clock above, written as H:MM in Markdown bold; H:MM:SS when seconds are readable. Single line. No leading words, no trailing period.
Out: **9:16**
